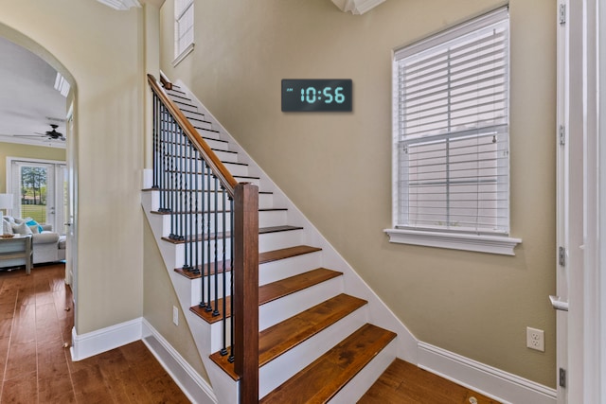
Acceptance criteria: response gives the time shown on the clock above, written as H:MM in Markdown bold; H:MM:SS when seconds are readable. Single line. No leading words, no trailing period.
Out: **10:56**
